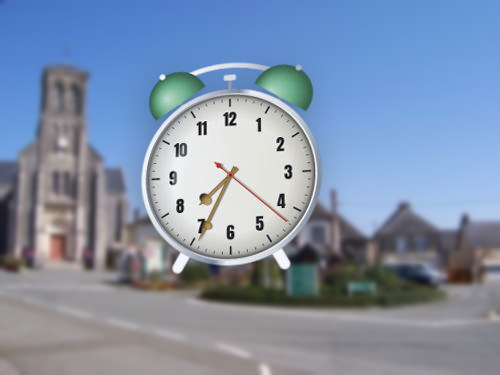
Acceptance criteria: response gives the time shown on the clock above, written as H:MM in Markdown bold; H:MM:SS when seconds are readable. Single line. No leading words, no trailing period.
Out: **7:34:22**
